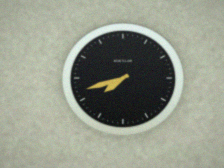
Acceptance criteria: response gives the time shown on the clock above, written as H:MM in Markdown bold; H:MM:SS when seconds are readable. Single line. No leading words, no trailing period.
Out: **7:42**
